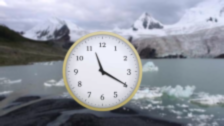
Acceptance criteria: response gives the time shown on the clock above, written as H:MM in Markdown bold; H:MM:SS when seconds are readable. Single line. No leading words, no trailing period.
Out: **11:20**
